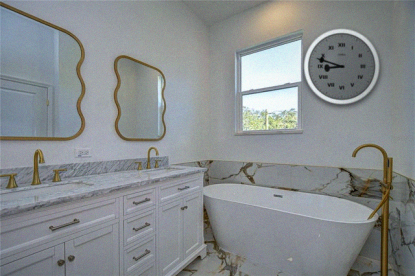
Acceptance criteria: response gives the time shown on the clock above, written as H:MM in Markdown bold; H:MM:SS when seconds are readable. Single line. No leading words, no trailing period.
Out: **8:48**
